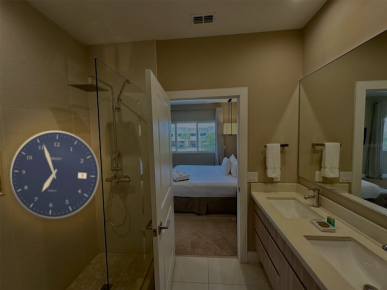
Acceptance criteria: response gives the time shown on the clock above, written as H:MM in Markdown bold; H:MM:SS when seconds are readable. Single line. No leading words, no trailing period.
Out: **6:56**
